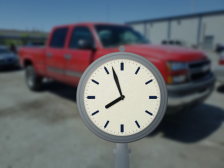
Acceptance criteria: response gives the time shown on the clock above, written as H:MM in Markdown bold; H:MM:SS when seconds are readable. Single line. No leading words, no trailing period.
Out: **7:57**
